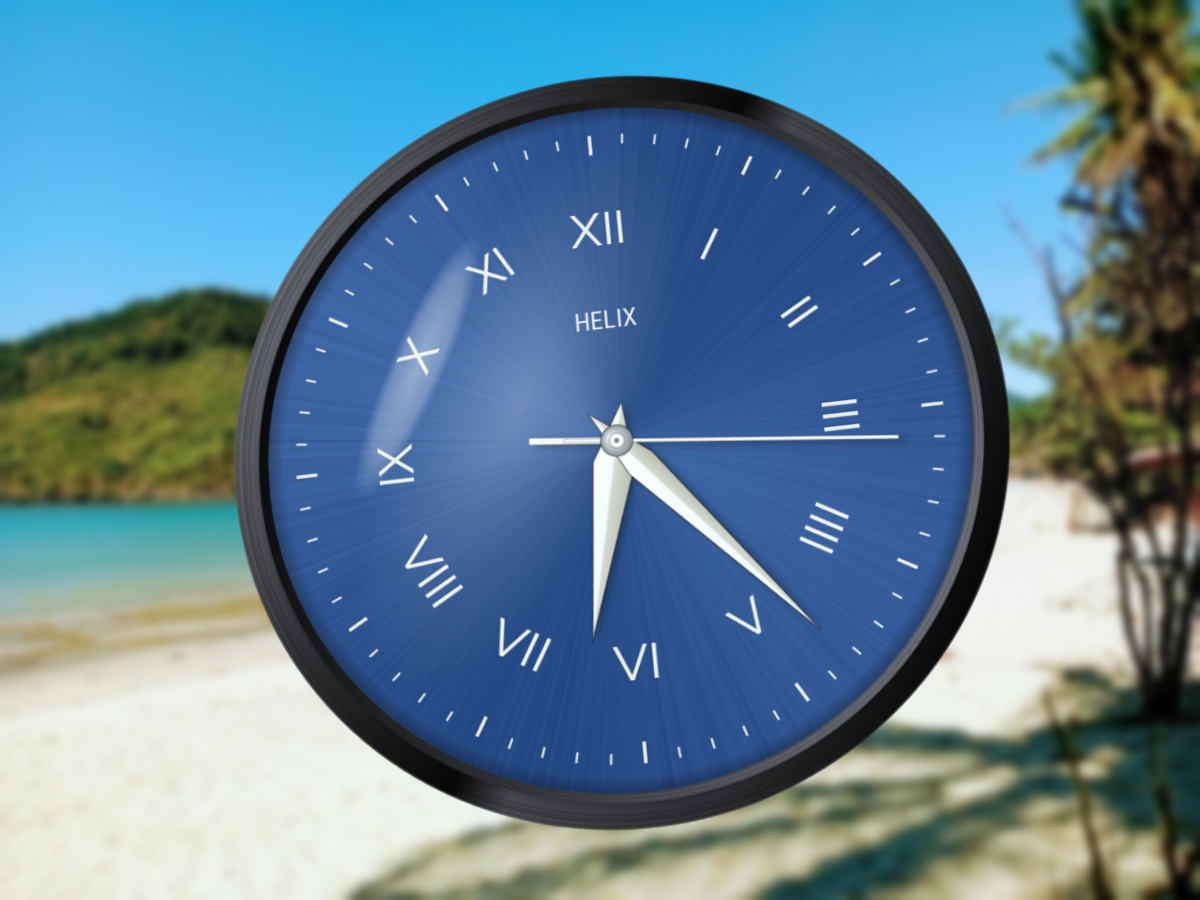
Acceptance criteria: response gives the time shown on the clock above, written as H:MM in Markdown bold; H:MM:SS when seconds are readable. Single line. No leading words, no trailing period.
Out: **6:23:16**
